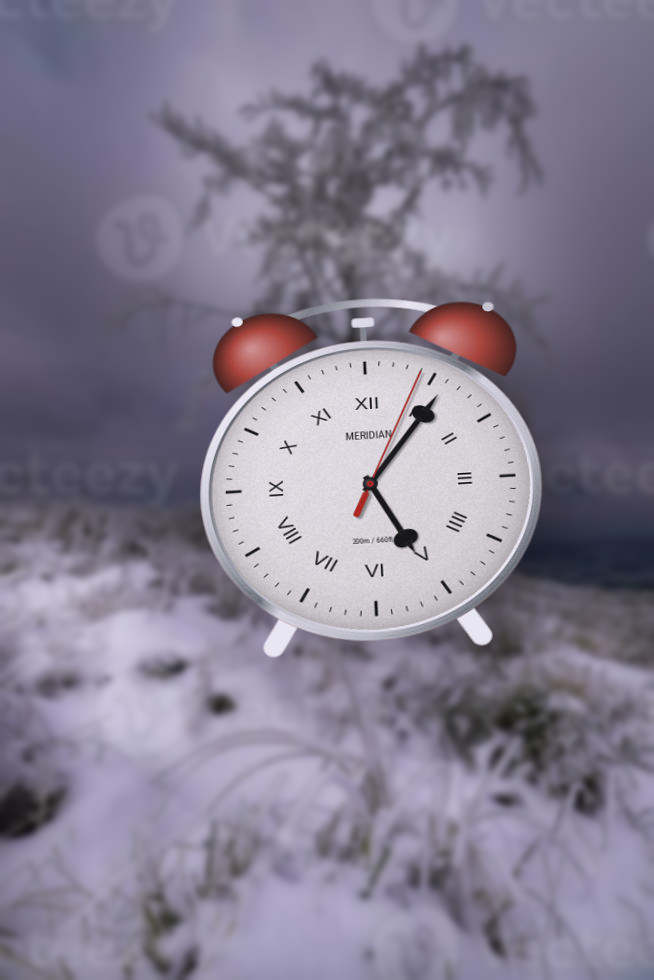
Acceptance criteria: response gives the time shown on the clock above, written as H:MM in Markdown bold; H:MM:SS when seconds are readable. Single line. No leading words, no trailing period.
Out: **5:06:04**
